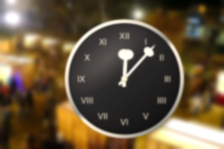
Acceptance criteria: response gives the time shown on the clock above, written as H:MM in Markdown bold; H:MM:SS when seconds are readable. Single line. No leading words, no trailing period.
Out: **12:07**
